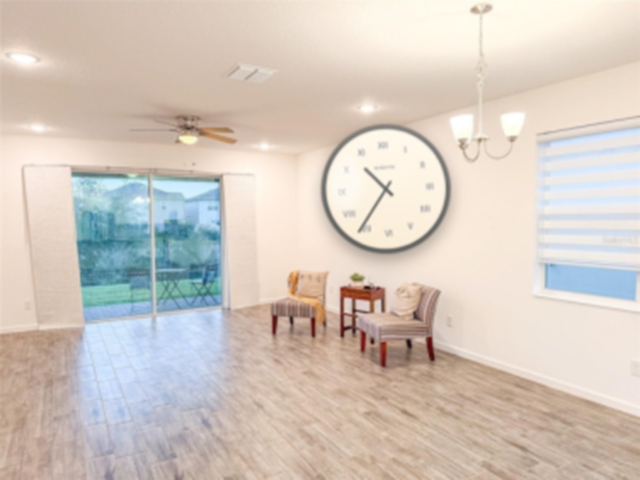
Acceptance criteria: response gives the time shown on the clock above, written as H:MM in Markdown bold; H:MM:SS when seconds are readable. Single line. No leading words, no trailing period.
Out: **10:36**
